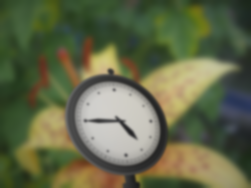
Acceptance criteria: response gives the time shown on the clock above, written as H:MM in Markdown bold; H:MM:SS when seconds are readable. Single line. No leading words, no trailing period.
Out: **4:45**
